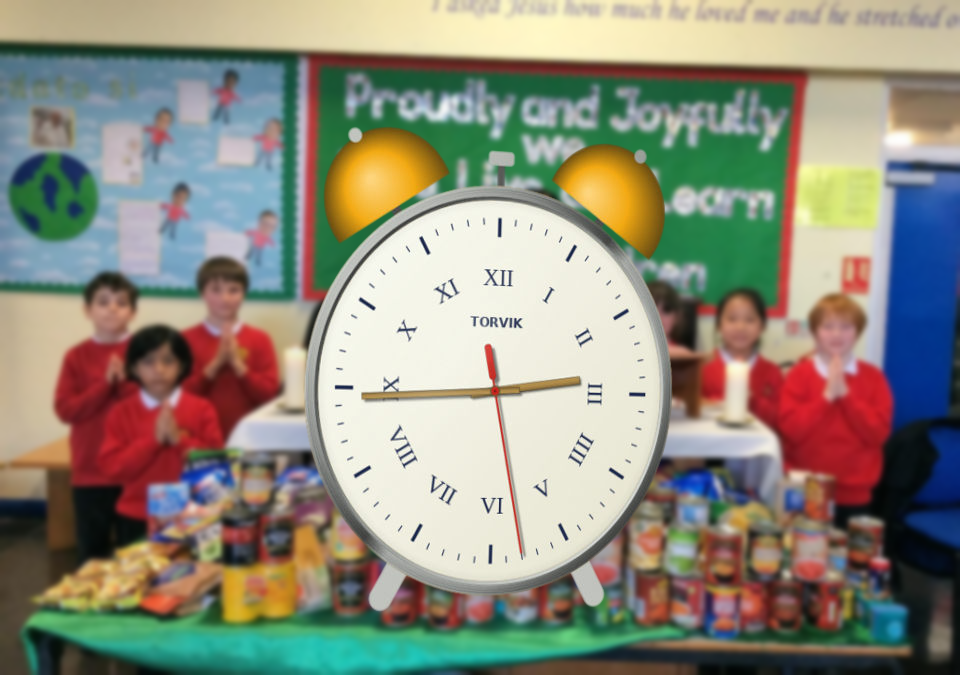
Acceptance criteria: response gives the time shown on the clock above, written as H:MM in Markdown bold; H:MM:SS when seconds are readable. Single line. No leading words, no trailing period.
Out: **2:44:28**
